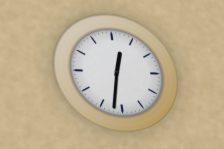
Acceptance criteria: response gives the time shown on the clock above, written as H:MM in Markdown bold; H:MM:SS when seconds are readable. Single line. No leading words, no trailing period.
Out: **12:32**
